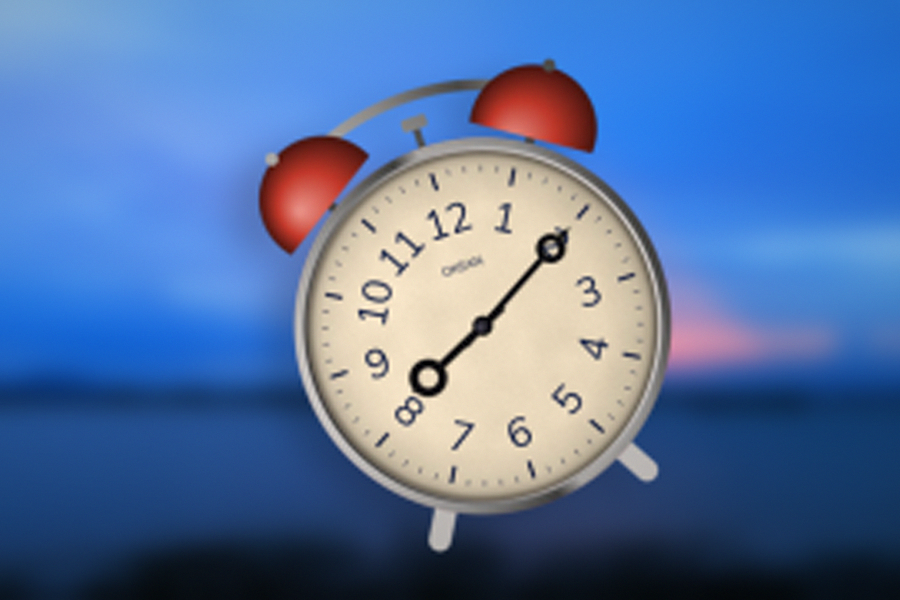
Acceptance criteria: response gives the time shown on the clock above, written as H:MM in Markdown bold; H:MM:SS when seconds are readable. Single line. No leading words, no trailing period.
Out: **8:10**
